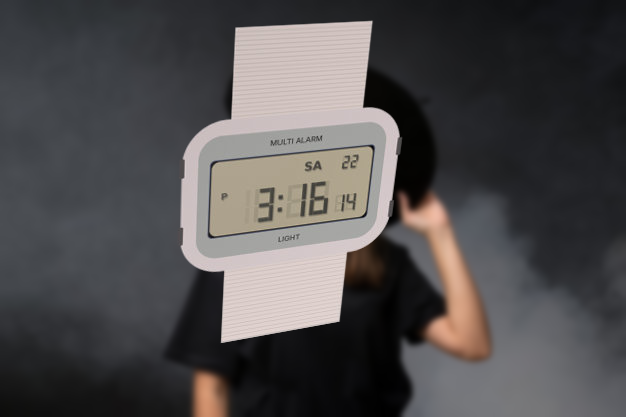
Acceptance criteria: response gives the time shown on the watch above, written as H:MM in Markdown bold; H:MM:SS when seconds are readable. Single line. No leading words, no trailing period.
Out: **3:16:14**
